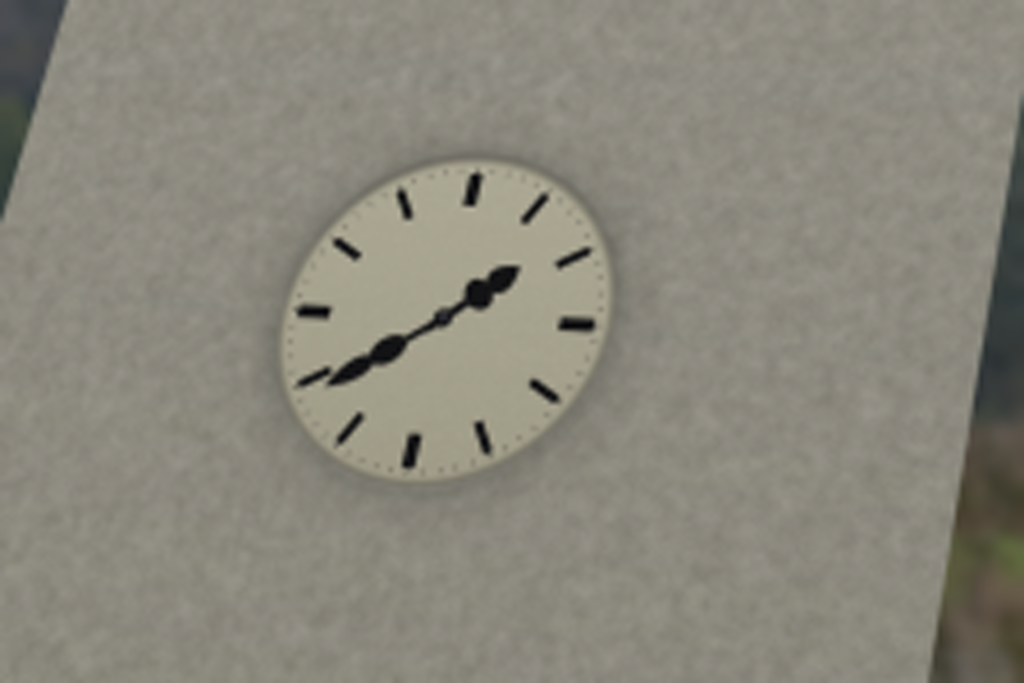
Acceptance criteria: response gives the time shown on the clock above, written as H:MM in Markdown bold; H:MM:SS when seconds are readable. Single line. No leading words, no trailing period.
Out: **1:39**
